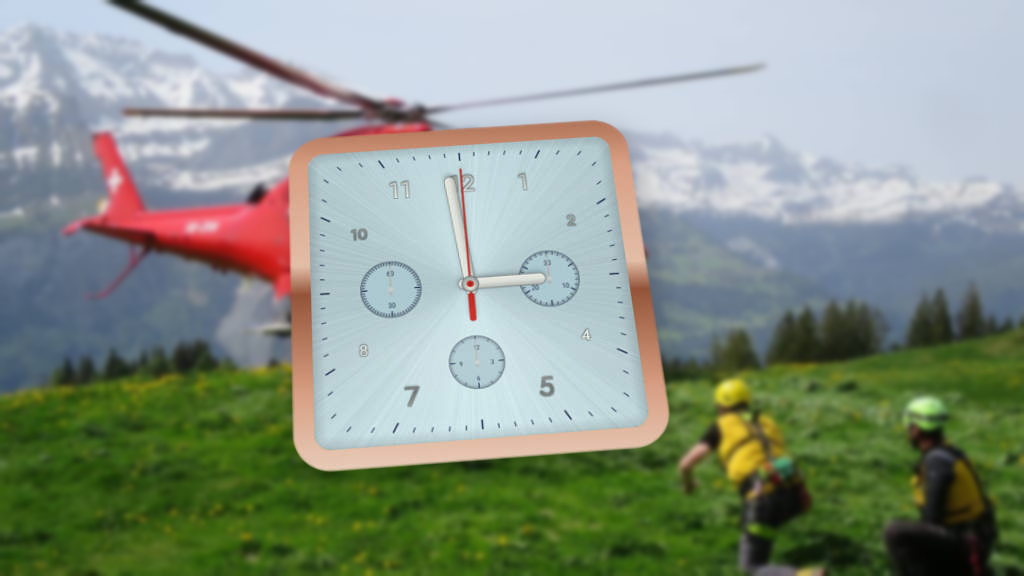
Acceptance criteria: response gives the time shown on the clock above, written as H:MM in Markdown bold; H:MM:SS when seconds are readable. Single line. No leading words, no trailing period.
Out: **2:59**
